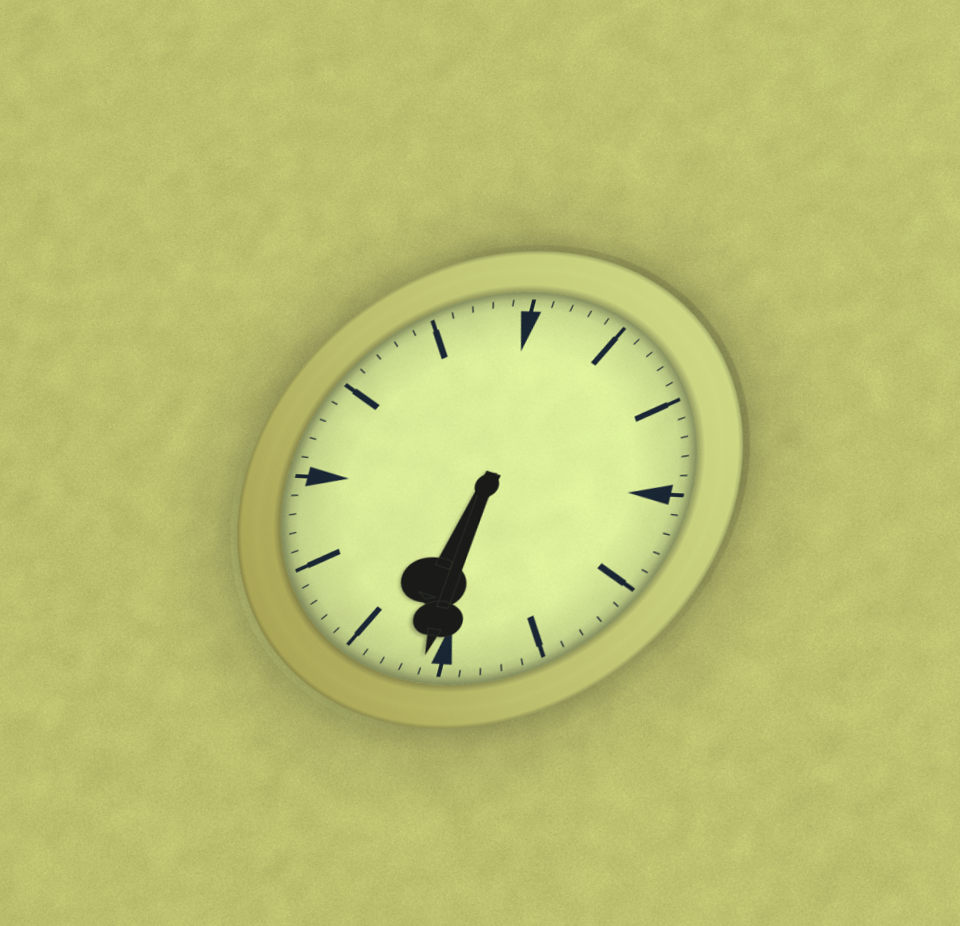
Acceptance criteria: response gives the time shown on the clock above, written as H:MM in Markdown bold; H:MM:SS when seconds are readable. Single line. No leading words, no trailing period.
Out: **6:31**
